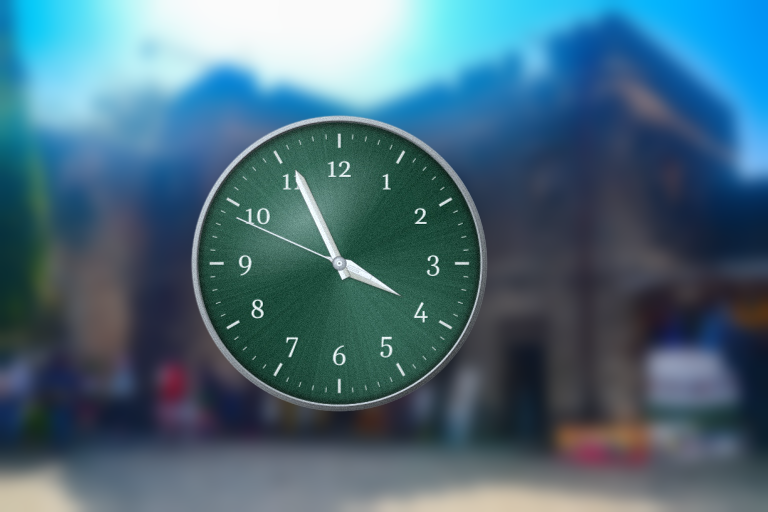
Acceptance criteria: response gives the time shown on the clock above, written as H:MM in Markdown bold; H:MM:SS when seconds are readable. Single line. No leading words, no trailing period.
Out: **3:55:49**
